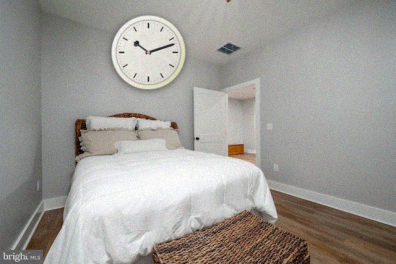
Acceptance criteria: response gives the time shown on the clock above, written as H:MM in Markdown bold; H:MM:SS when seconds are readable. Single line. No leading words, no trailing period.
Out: **10:12**
